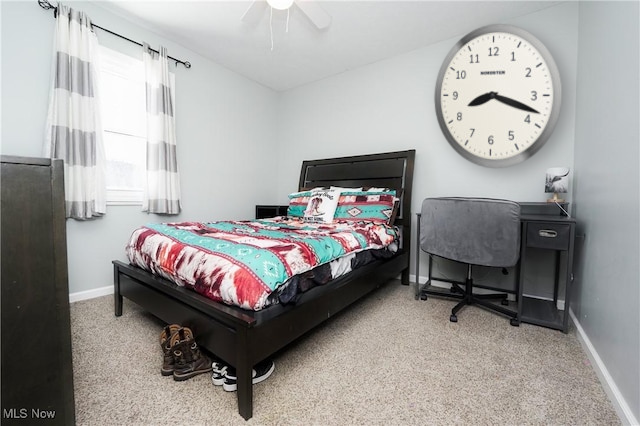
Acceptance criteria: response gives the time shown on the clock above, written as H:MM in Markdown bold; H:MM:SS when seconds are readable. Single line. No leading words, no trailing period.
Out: **8:18**
